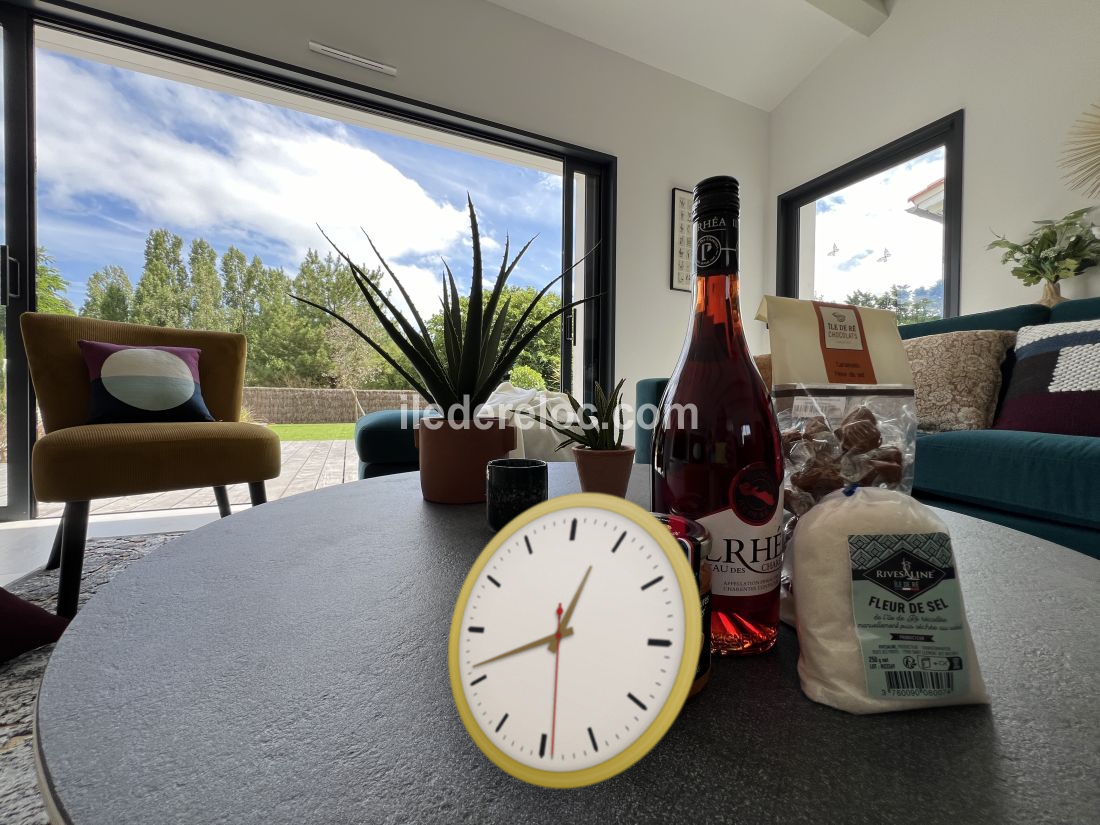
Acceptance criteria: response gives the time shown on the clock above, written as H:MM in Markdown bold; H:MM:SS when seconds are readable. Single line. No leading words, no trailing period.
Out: **12:41:29**
